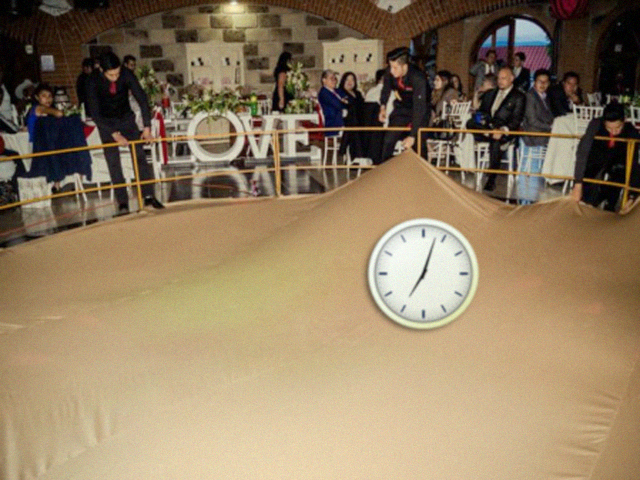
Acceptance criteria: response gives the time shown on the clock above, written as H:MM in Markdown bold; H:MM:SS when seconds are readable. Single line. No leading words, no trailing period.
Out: **7:03**
